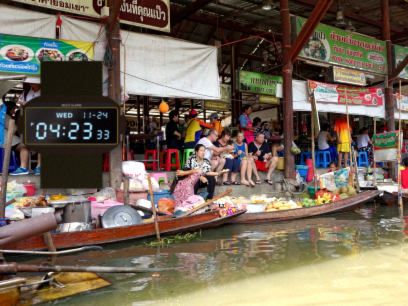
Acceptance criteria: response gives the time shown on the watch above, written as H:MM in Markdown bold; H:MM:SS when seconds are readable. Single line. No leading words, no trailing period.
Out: **4:23**
